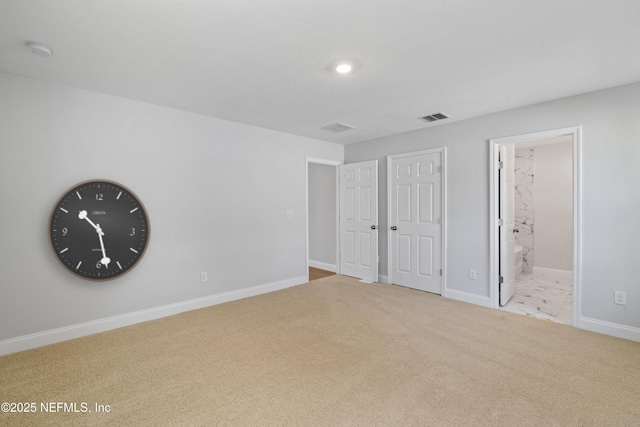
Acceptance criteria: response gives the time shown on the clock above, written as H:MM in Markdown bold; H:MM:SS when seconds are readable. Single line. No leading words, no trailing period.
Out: **10:28**
